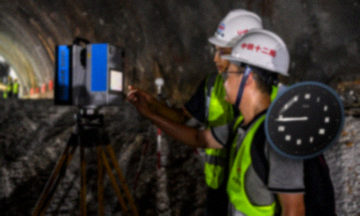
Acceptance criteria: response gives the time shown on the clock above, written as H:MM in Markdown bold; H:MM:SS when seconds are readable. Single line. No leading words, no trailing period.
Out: **8:44**
